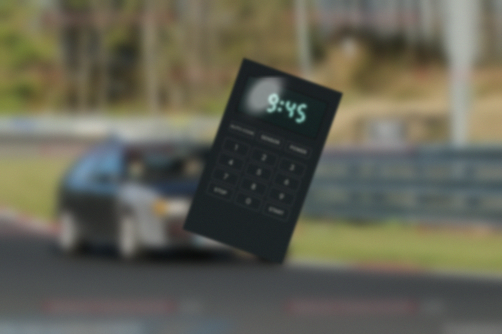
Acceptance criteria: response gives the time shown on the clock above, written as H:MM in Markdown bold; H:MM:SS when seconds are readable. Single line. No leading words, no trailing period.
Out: **9:45**
